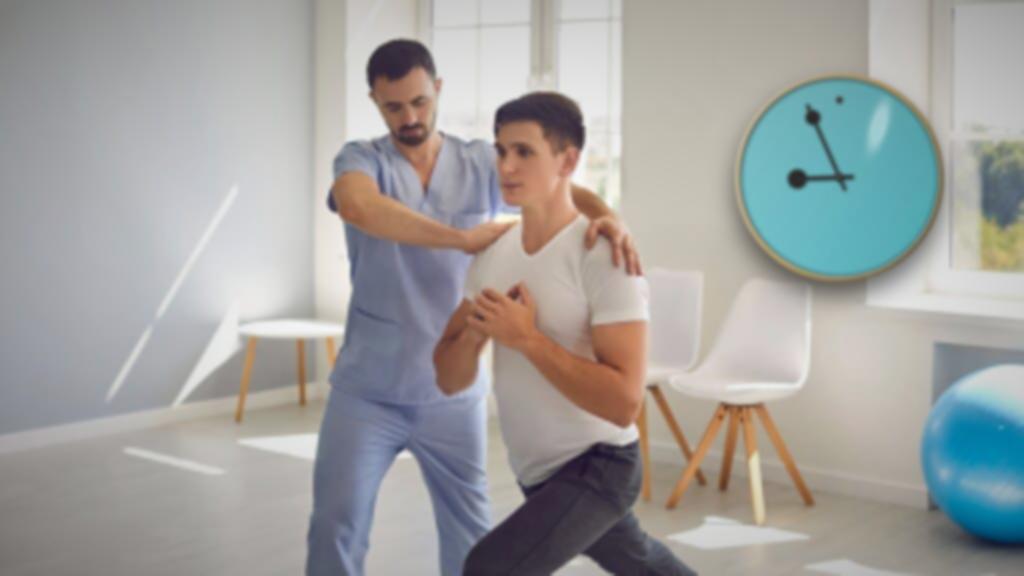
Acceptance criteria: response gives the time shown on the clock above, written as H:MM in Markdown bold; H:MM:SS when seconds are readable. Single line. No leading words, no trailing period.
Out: **8:56**
